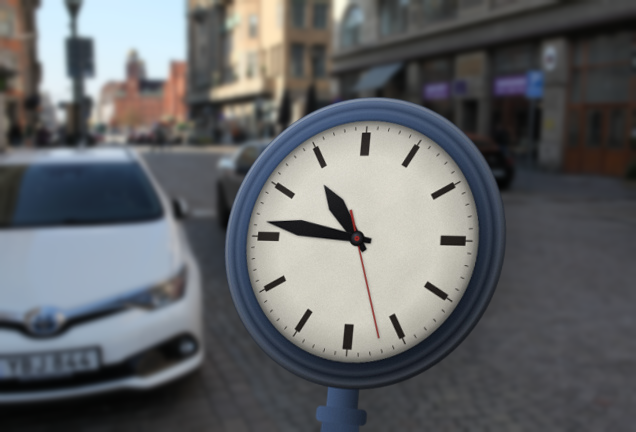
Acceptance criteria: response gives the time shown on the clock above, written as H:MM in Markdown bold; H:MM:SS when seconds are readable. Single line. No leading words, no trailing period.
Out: **10:46:27**
